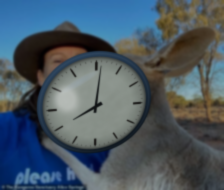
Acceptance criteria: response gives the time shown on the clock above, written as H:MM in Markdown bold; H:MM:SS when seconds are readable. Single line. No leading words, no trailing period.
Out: **8:01**
